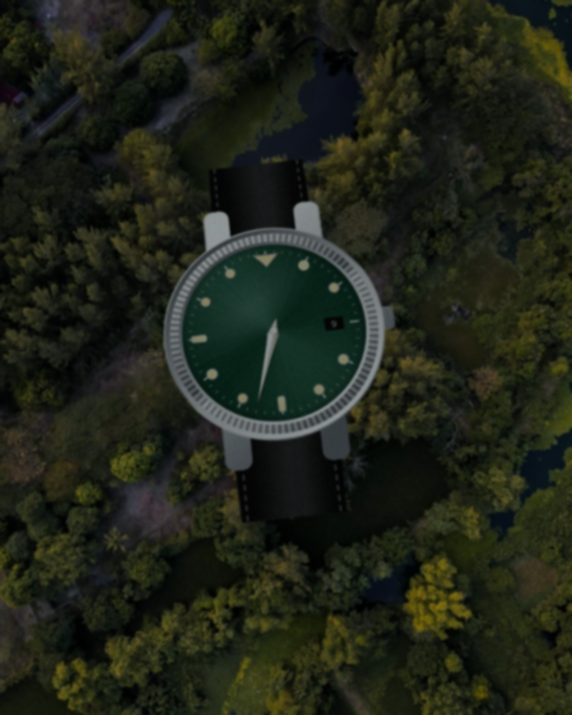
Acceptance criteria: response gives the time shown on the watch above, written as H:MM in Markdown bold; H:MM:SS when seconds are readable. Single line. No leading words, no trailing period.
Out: **6:33**
